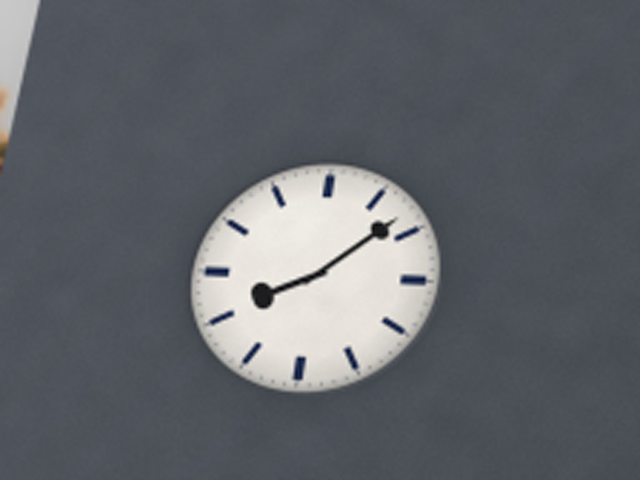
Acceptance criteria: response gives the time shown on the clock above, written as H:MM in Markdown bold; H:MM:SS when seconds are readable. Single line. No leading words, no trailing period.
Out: **8:08**
